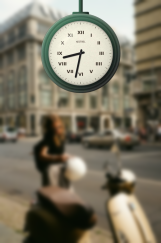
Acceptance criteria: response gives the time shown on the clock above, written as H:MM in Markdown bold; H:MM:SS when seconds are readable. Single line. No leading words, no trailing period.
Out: **8:32**
